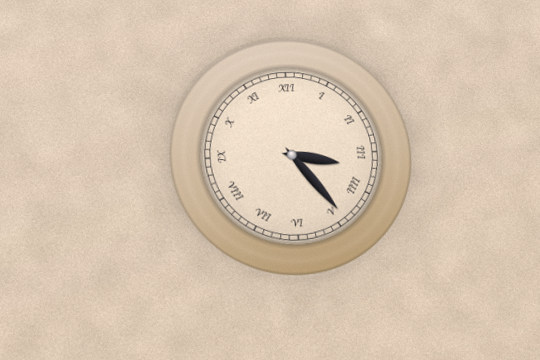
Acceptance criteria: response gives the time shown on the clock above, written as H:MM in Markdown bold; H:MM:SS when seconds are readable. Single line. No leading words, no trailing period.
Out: **3:24**
